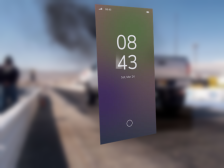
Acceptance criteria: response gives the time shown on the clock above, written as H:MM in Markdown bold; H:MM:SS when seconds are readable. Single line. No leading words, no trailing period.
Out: **8:43**
